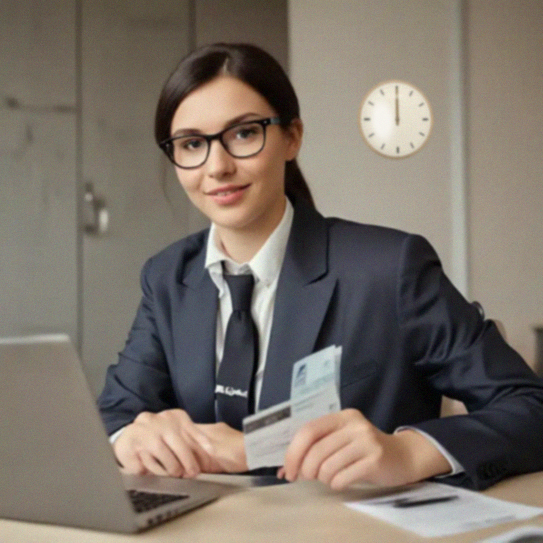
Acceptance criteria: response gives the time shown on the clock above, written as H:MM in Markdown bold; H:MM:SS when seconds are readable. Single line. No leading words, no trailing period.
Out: **12:00**
